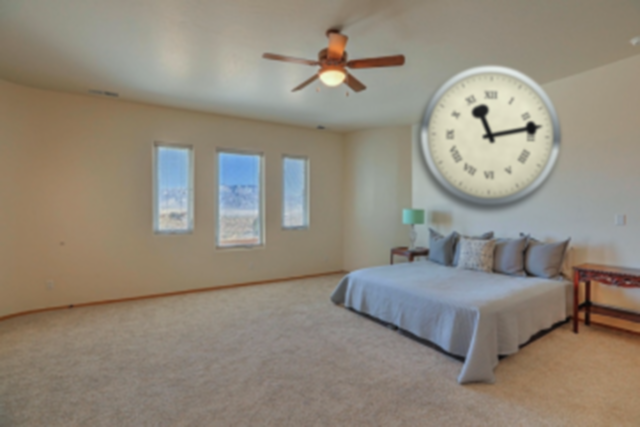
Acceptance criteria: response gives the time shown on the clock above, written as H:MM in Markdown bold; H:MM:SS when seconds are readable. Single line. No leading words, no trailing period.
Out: **11:13**
